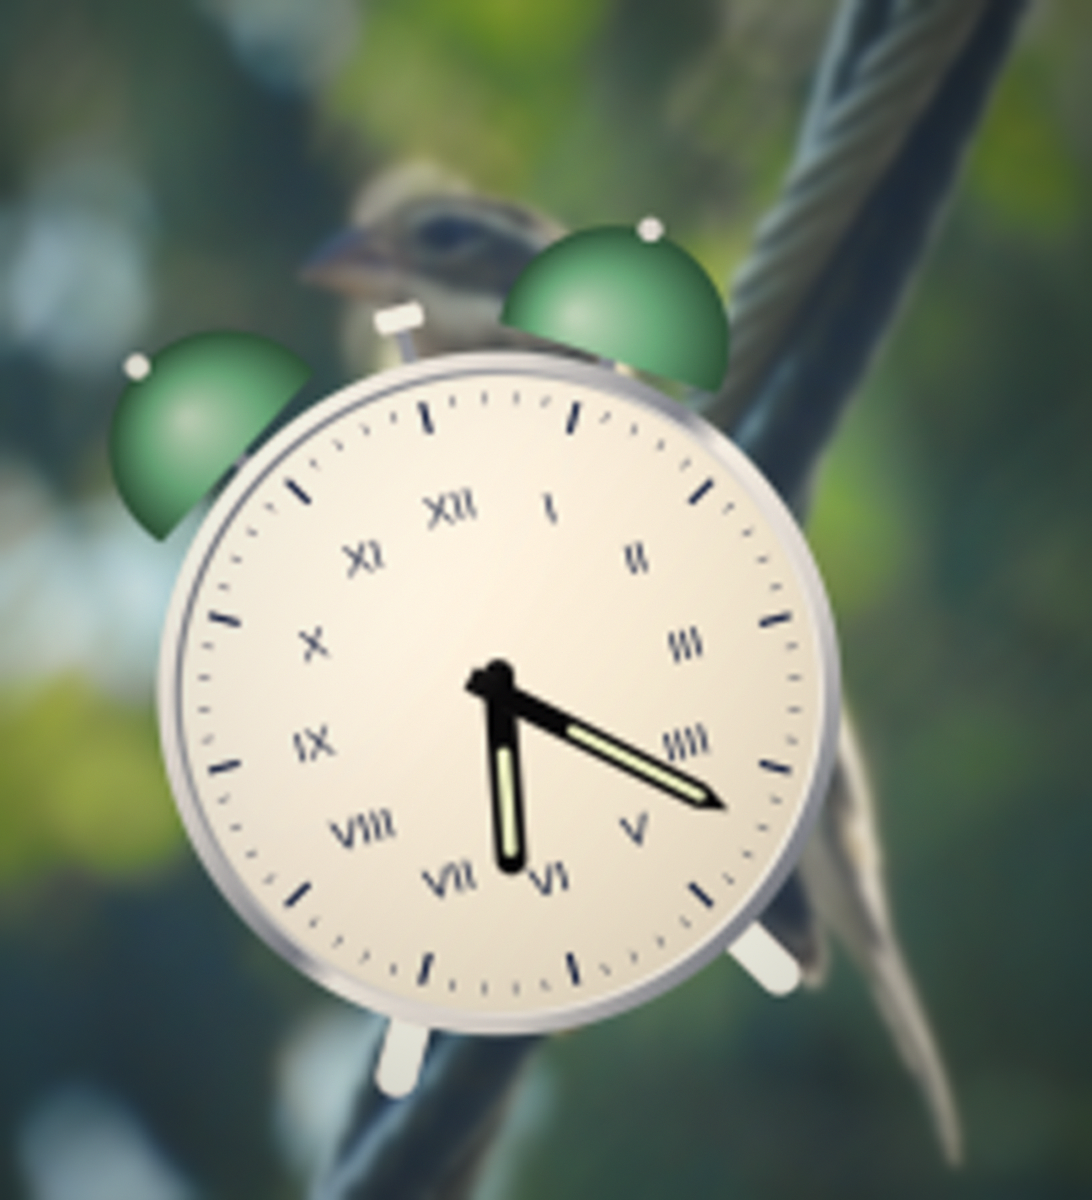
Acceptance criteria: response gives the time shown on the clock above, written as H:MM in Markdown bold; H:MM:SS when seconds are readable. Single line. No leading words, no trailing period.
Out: **6:22**
